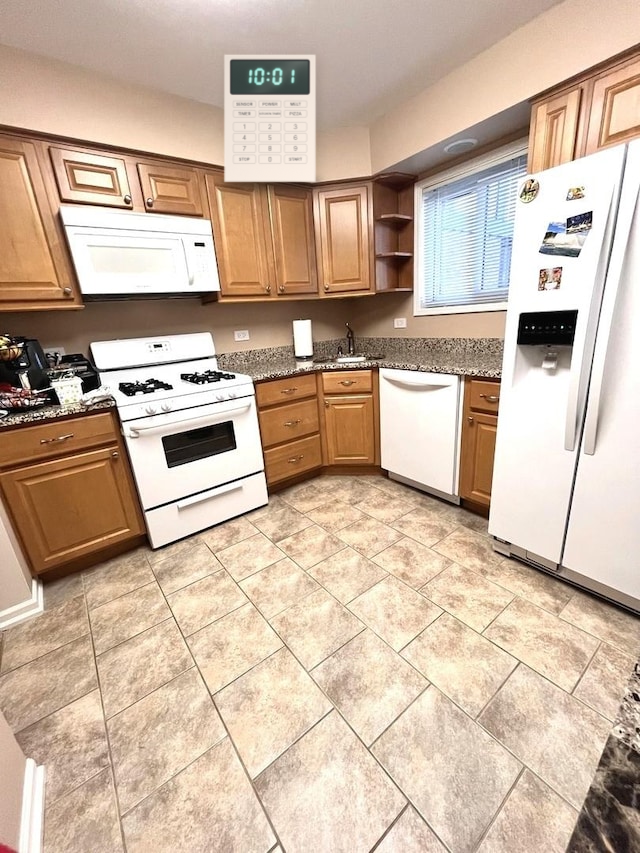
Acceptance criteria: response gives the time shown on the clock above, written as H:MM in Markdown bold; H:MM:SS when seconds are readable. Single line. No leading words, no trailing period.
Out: **10:01**
